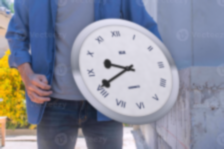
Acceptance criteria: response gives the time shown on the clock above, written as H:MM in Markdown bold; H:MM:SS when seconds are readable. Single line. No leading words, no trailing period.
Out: **9:41**
